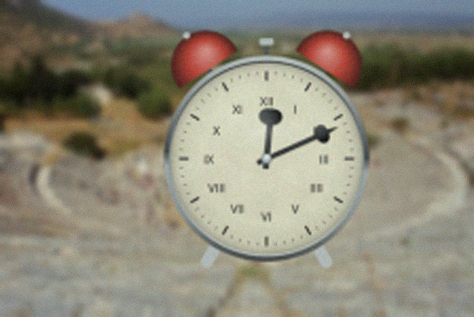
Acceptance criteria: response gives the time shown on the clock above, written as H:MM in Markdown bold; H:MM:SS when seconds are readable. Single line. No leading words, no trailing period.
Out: **12:11**
